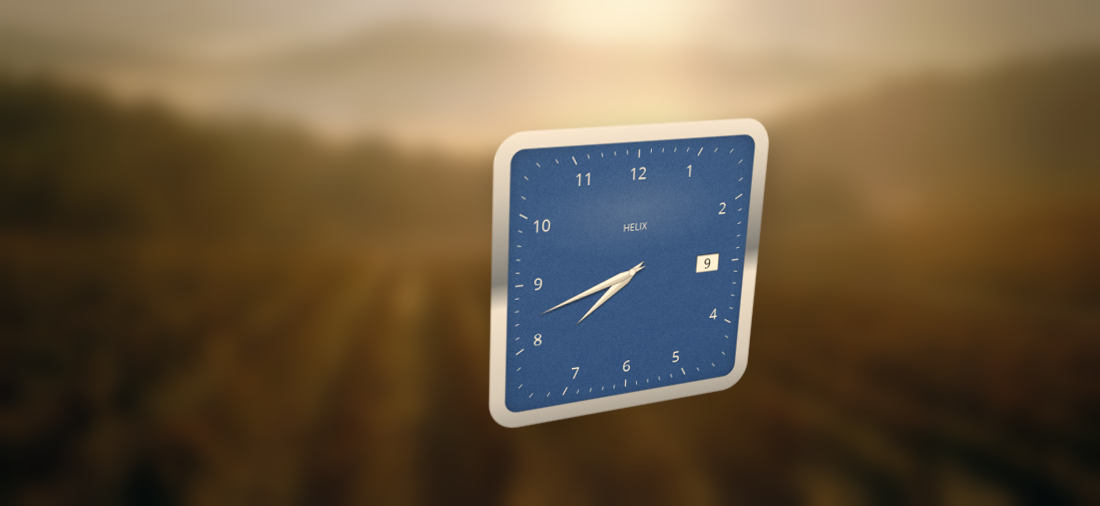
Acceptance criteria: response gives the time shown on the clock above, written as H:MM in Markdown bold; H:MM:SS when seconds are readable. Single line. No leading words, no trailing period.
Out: **7:42**
